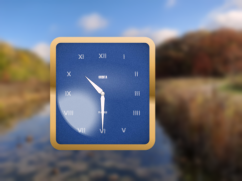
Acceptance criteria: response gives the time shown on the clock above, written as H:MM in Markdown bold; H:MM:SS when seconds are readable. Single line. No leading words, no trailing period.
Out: **10:30**
